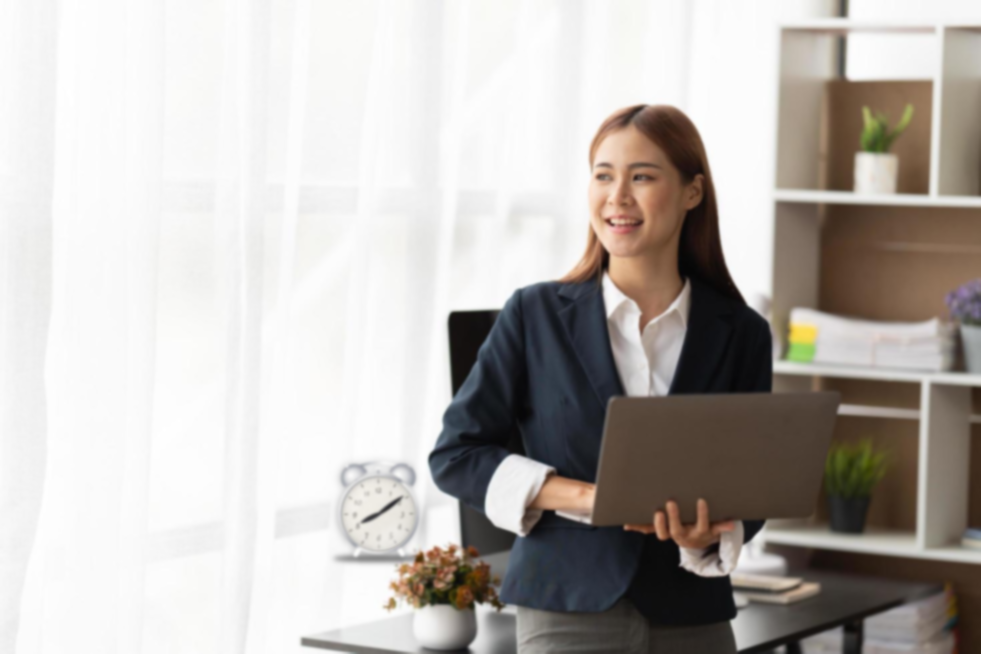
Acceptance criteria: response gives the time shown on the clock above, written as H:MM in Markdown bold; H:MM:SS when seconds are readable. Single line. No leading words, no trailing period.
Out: **8:09**
